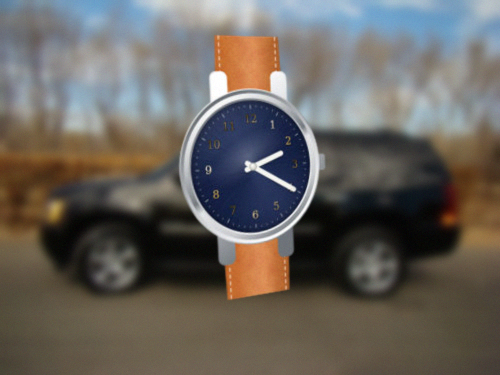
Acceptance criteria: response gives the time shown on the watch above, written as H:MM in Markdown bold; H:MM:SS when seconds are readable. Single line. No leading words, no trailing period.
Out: **2:20**
